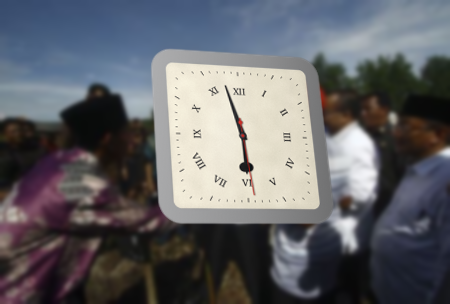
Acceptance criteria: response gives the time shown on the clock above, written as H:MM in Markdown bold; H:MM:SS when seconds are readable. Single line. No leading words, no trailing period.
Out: **5:57:29**
